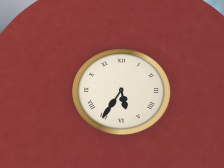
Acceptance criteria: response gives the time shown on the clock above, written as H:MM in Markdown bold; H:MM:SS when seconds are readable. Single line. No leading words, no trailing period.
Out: **5:35**
